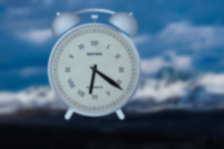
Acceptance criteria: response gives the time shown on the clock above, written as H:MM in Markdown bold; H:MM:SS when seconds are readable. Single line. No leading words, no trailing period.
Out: **6:21**
